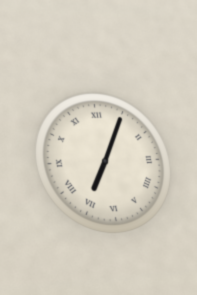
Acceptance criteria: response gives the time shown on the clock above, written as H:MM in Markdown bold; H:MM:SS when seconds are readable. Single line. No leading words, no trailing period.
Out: **7:05**
